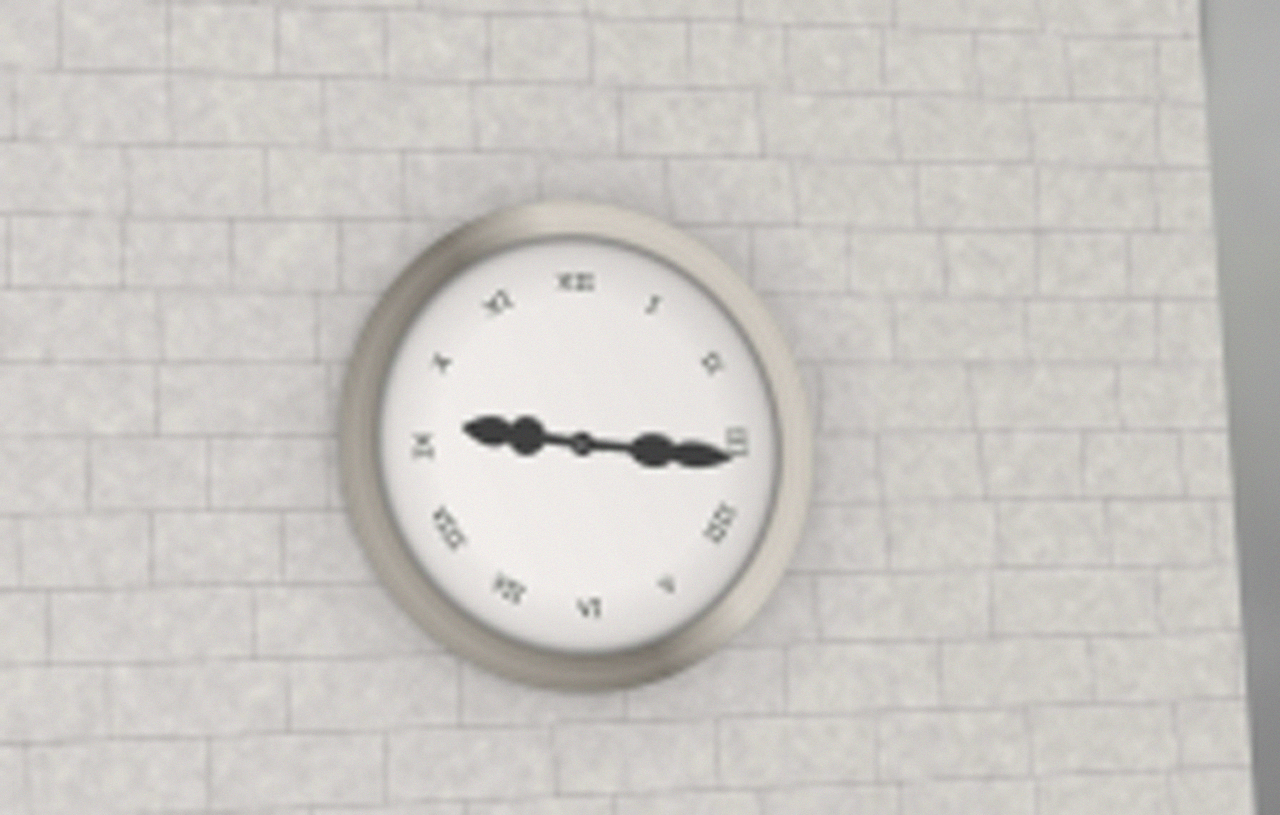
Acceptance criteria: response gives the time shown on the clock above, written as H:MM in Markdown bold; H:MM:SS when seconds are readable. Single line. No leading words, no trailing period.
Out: **9:16**
